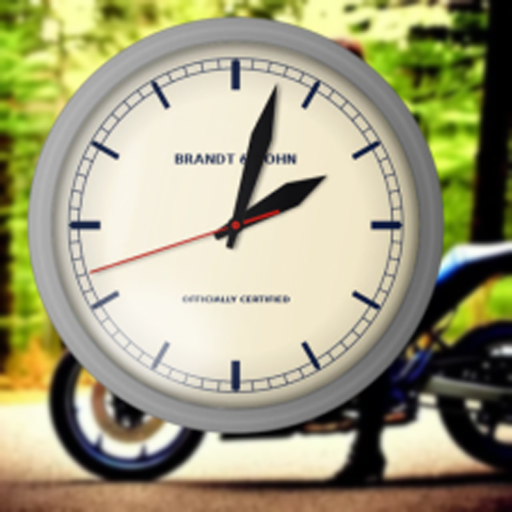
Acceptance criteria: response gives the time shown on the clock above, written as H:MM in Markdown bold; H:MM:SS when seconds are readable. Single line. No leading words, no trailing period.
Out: **2:02:42**
